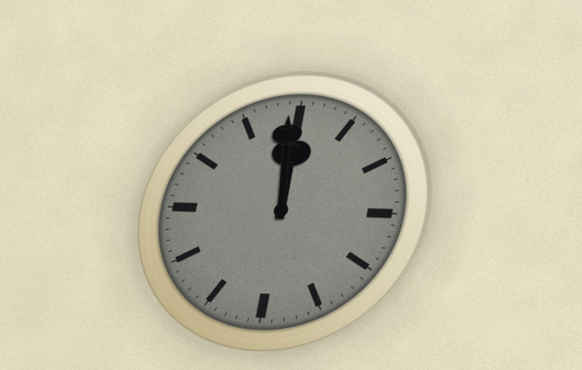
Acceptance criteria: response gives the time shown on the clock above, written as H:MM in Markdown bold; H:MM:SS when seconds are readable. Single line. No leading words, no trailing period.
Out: **11:59**
